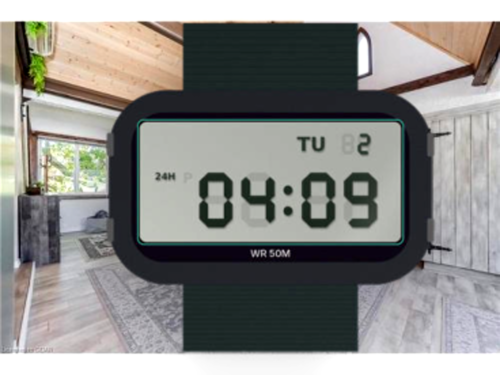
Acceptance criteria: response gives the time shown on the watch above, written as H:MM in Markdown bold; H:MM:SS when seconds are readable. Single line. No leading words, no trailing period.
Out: **4:09**
